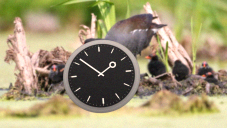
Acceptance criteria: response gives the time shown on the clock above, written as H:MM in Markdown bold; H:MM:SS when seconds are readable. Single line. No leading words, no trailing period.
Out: **1:52**
